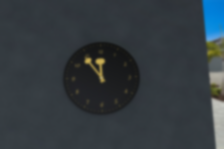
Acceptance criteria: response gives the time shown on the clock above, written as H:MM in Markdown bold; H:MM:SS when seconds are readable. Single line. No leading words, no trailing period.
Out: **11:54**
